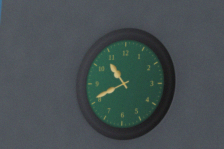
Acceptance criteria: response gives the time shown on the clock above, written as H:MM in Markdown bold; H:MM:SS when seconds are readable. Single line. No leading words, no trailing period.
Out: **10:41**
